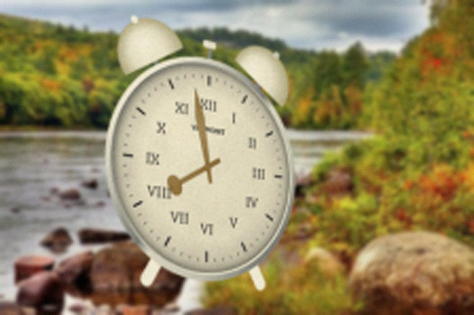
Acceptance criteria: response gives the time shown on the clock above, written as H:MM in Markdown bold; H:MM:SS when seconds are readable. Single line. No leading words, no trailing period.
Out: **7:58**
